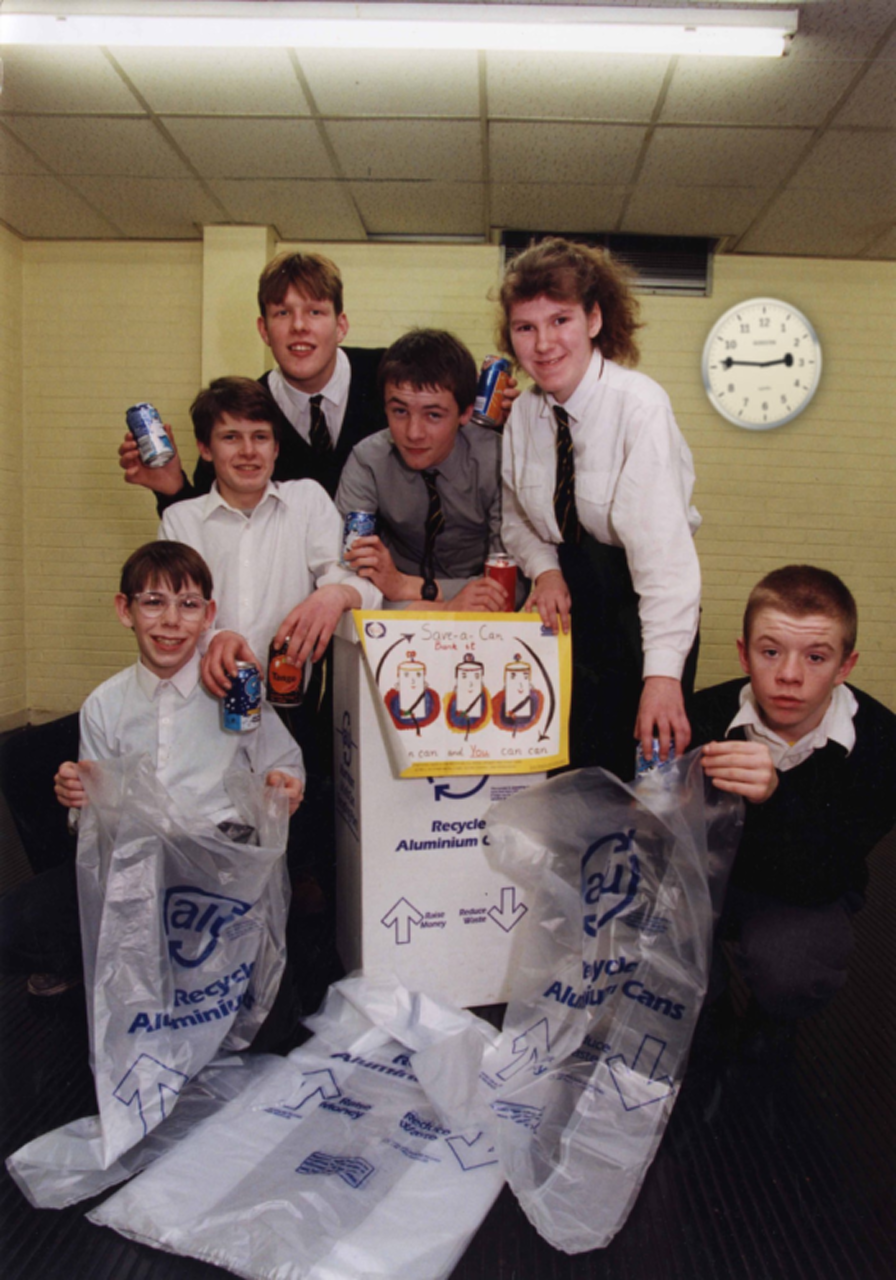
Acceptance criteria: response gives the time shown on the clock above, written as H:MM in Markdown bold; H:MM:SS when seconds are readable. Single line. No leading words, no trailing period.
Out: **2:46**
